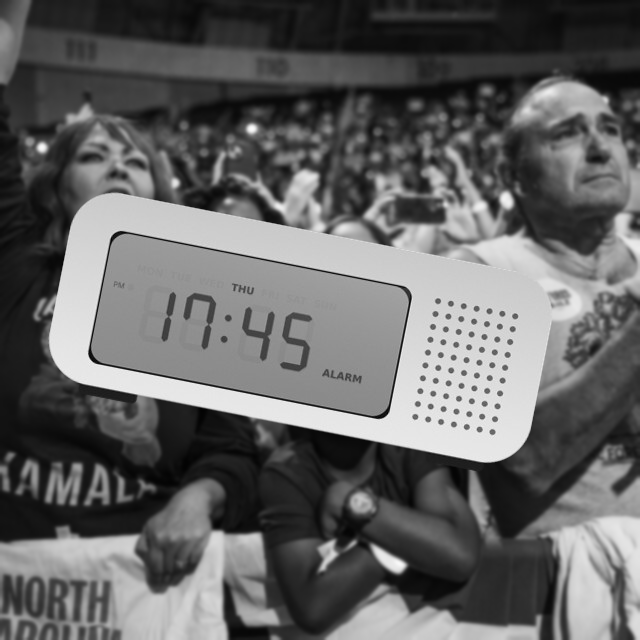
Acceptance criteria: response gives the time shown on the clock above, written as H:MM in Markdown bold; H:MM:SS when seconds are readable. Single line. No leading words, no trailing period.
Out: **17:45**
